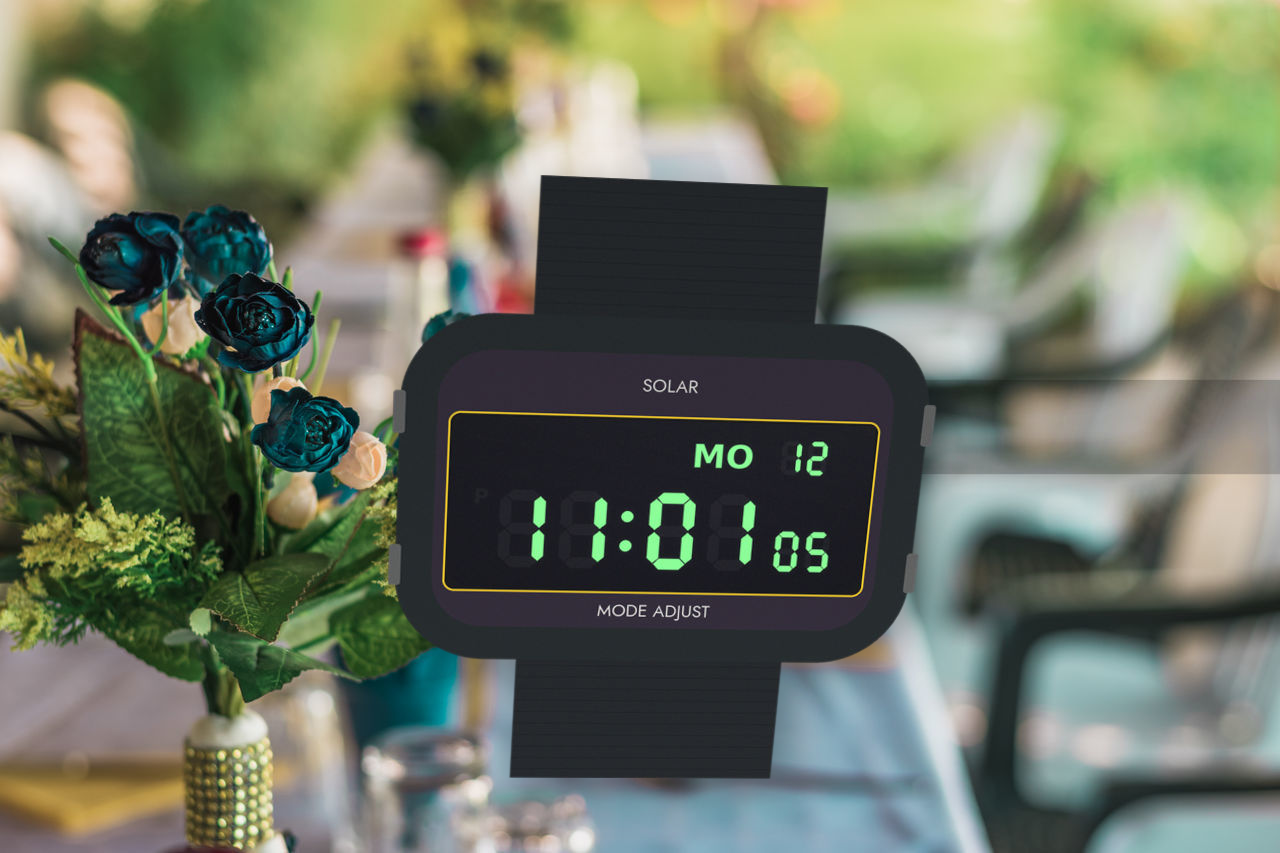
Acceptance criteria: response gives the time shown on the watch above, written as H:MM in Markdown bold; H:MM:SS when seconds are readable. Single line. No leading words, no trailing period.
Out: **11:01:05**
